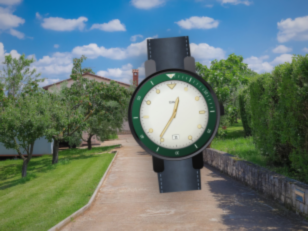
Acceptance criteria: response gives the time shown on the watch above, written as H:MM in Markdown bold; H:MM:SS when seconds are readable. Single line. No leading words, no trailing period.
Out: **12:36**
